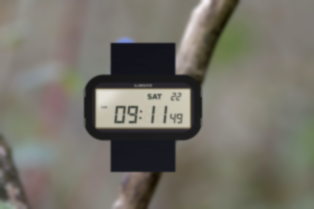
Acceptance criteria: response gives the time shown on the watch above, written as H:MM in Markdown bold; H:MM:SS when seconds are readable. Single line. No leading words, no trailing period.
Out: **9:11**
